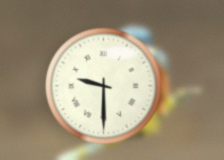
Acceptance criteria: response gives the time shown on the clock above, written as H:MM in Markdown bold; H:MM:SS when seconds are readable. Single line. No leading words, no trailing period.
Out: **9:30**
